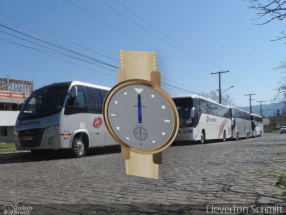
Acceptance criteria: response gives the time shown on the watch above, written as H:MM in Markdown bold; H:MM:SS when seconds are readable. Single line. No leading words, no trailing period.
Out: **12:00**
